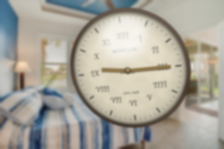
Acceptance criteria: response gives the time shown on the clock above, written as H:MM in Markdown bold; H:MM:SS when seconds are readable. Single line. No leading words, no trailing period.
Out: **9:15**
